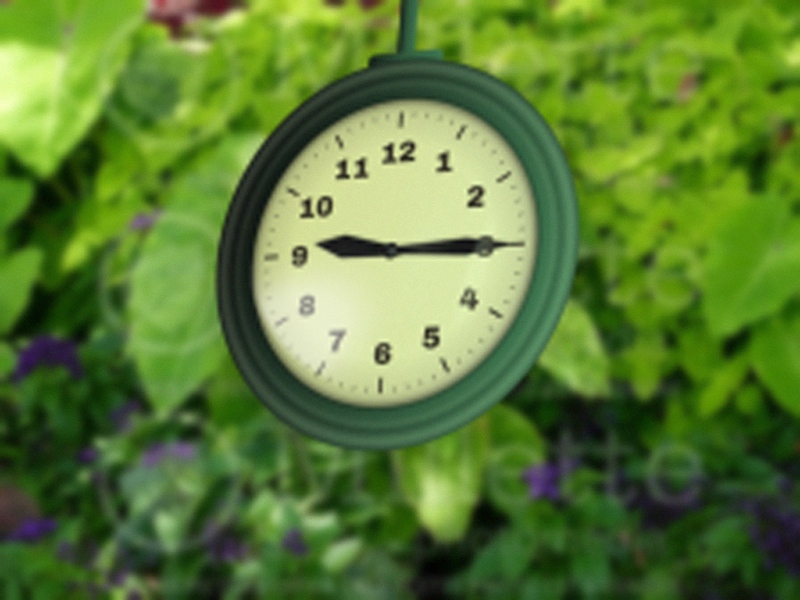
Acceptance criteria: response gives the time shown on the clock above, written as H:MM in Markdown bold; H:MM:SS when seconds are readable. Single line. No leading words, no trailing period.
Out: **9:15**
